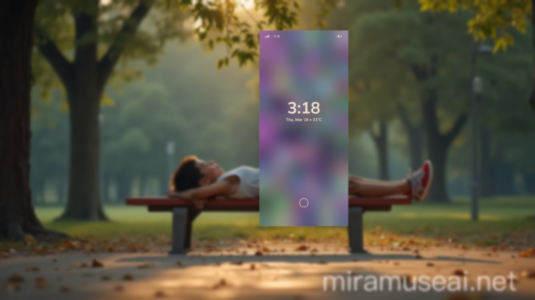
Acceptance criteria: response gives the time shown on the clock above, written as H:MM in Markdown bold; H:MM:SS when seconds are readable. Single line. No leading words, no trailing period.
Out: **3:18**
